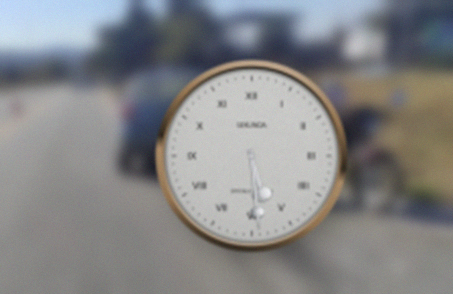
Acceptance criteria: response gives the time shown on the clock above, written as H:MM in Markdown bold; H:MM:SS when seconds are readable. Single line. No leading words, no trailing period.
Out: **5:29**
